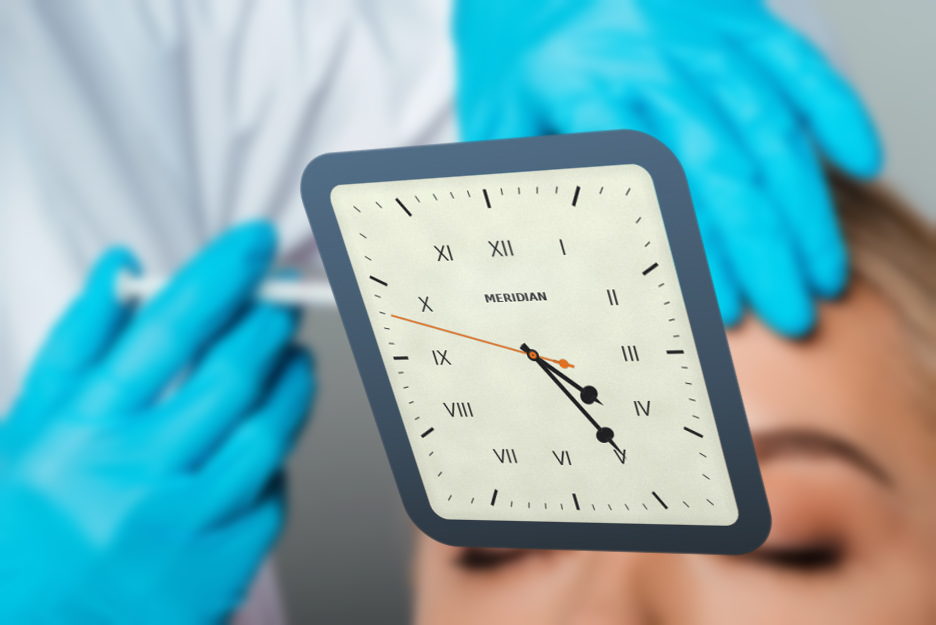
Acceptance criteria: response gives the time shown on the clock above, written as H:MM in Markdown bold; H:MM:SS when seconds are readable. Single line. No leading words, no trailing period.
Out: **4:24:48**
